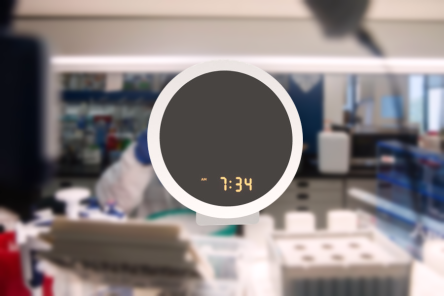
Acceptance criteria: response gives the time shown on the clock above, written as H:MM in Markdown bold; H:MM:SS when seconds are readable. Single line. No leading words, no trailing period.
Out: **7:34**
